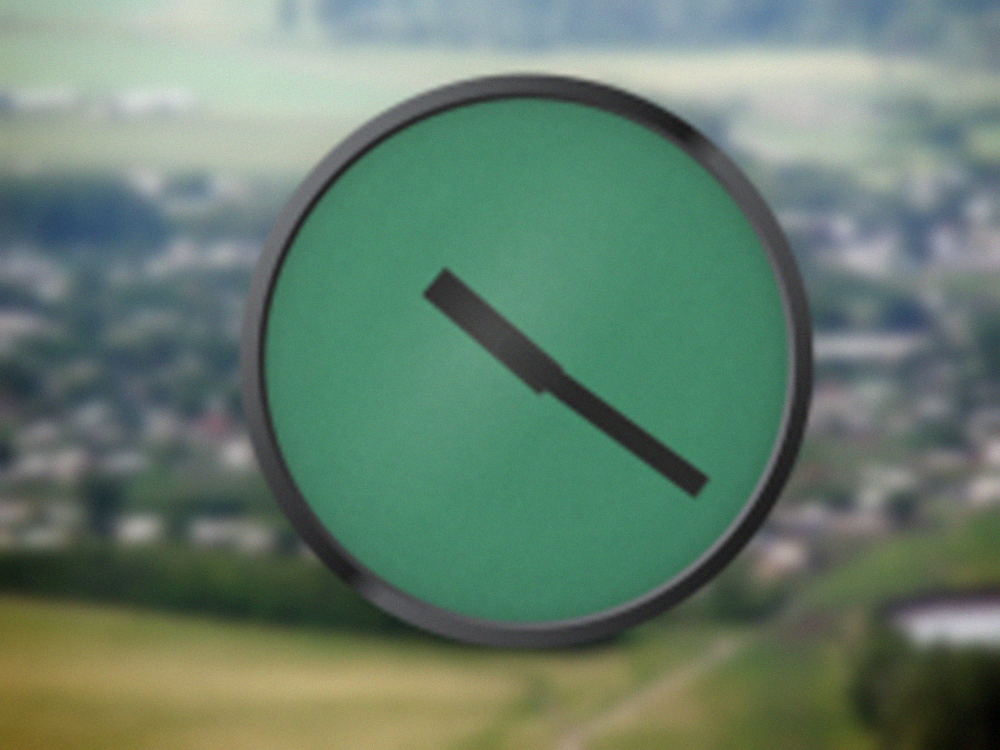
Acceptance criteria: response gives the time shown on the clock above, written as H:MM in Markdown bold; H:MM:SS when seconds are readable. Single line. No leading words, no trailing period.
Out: **10:21**
